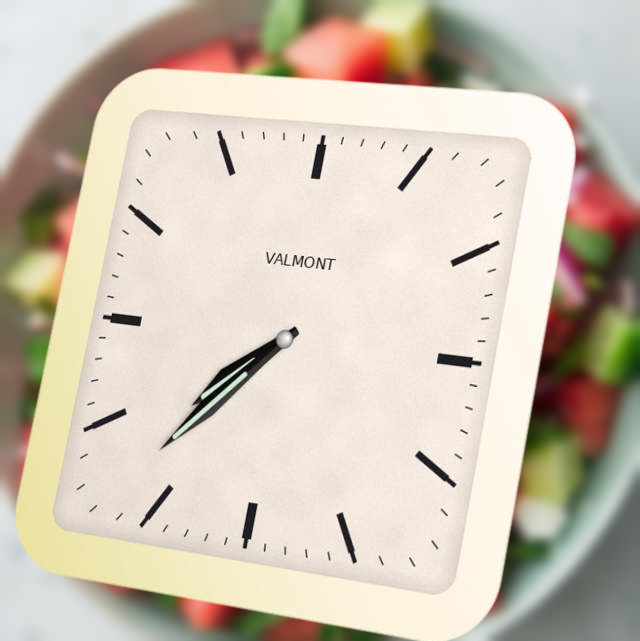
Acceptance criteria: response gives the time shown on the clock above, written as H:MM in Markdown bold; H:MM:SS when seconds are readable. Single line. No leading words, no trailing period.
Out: **7:37**
